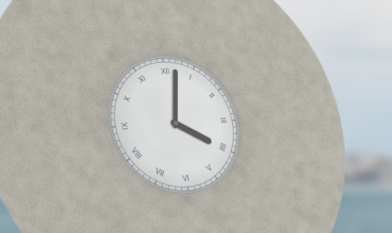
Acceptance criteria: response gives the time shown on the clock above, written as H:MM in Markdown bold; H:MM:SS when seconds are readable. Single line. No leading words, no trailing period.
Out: **4:02**
